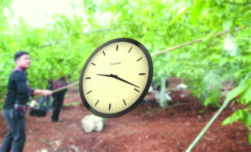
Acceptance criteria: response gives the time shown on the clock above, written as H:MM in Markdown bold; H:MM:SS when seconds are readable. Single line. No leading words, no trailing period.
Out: **9:19**
